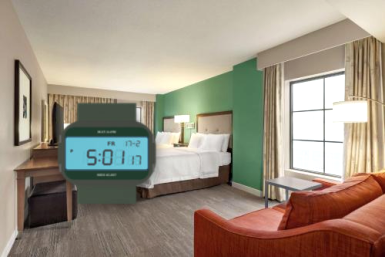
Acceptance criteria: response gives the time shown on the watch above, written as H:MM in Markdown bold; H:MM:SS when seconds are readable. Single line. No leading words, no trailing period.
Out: **5:01:17**
